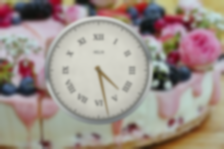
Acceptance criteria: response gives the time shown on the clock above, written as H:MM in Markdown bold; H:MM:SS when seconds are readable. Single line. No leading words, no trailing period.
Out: **4:28**
